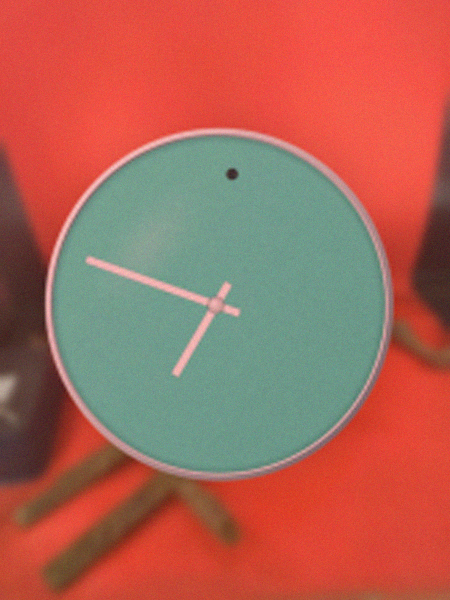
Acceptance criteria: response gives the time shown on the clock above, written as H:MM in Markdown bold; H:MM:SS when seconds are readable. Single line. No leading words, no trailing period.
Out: **6:47**
